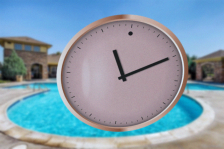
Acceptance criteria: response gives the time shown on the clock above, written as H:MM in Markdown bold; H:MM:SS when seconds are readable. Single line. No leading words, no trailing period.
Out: **11:10**
